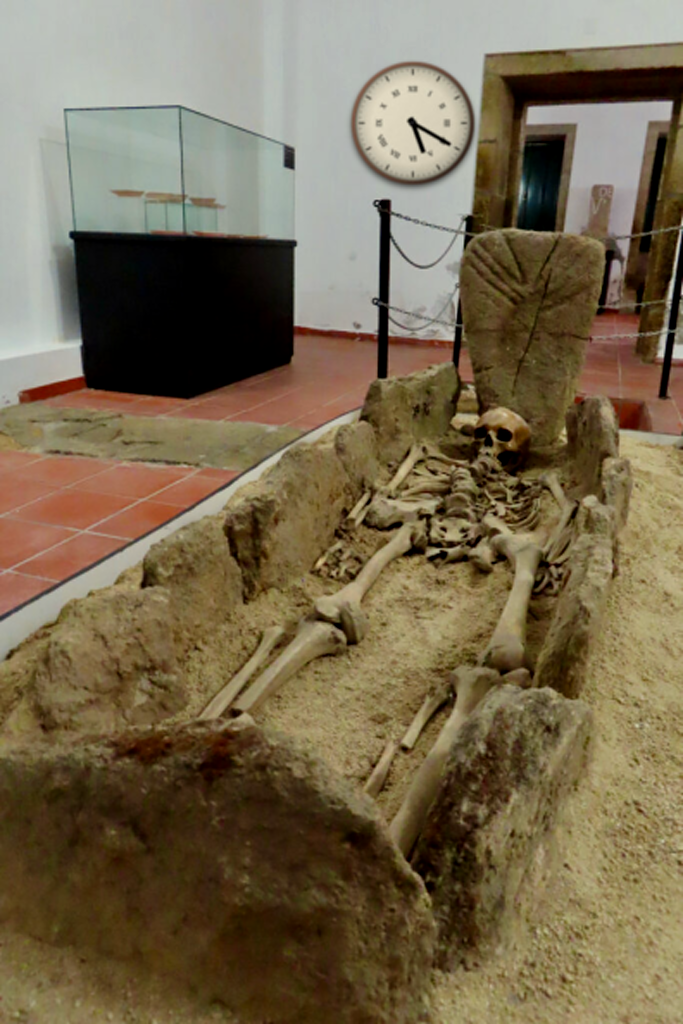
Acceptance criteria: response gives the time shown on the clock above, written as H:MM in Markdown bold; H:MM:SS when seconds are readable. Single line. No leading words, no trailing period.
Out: **5:20**
